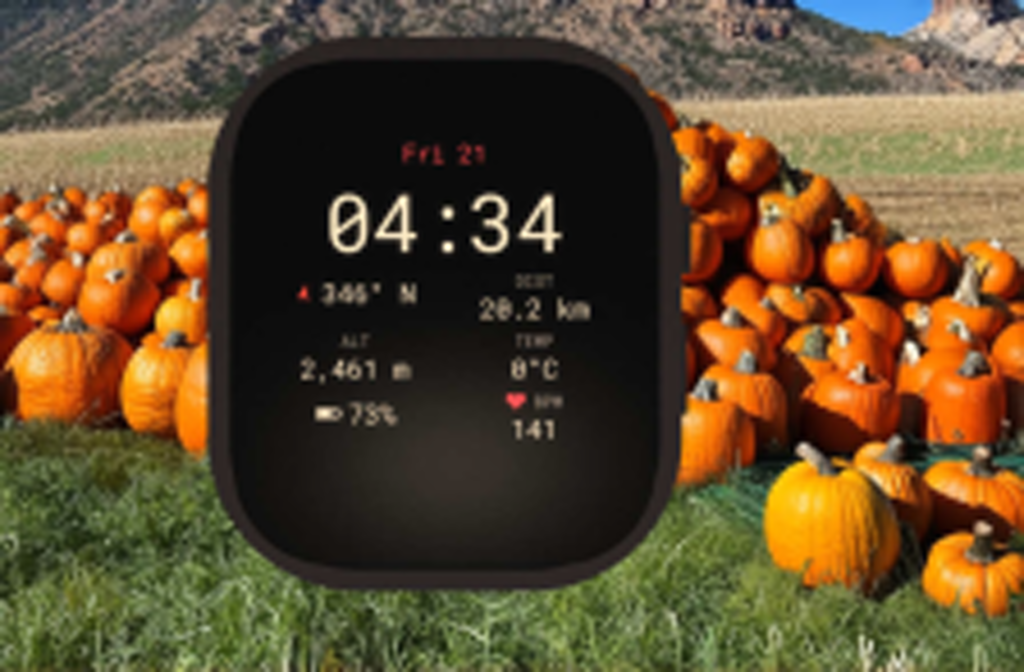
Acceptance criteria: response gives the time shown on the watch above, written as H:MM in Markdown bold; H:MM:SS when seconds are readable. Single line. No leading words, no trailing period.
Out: **4:34**
